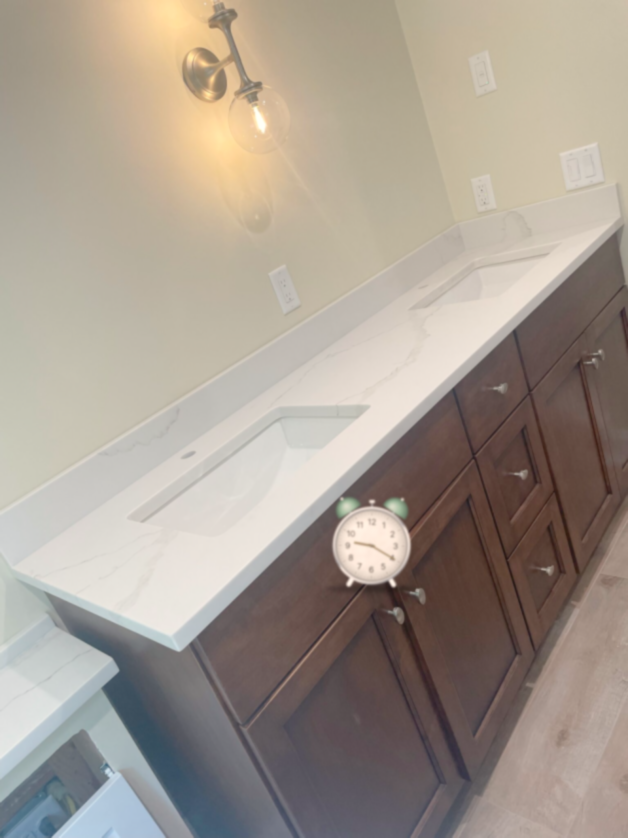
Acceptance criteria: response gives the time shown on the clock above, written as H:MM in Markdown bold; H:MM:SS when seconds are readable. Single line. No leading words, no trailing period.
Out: **9:20**
